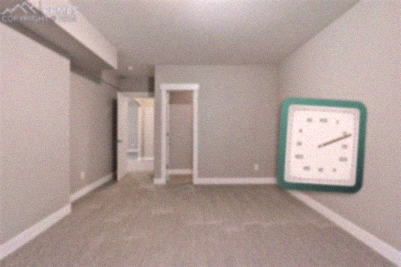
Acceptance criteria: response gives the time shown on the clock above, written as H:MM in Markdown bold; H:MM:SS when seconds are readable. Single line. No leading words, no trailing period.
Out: **2:11**
